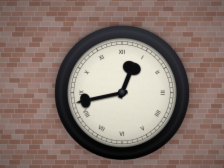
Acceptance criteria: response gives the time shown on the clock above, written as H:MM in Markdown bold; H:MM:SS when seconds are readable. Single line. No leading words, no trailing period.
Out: **12:43**
